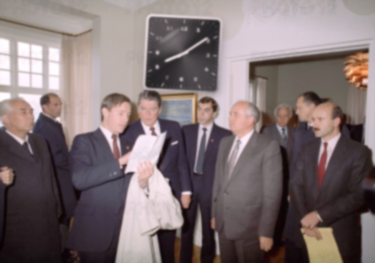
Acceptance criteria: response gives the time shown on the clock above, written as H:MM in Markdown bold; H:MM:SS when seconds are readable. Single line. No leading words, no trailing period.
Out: **8:09**
